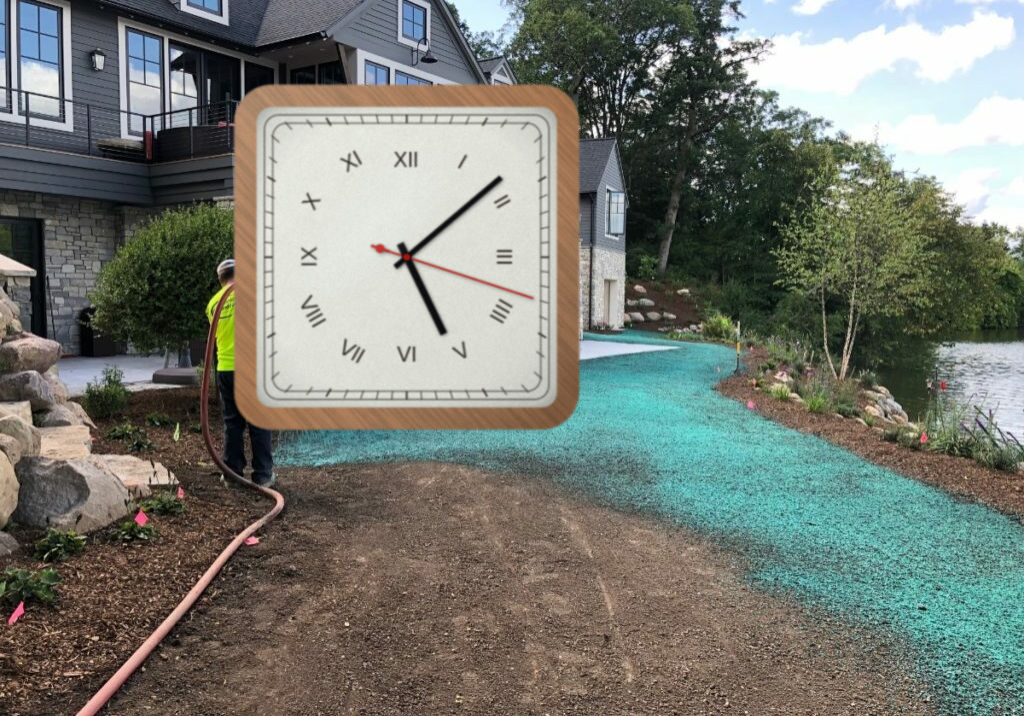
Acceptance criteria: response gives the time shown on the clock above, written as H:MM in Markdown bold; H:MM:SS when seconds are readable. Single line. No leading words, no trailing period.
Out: **5:08:18**
